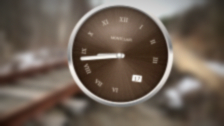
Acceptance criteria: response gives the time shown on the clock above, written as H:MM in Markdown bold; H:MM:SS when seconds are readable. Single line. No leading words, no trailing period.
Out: **8:43**
